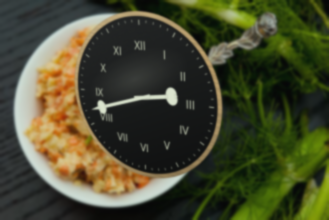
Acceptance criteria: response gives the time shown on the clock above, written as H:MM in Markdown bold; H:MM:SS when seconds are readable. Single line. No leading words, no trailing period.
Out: **2:42**
